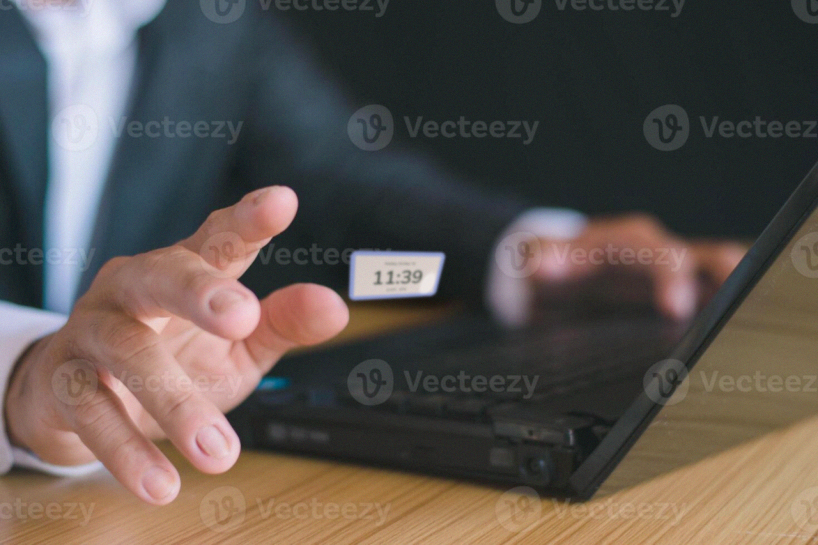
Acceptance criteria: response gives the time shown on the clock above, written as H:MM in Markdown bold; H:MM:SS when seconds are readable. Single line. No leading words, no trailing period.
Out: **11:39**
